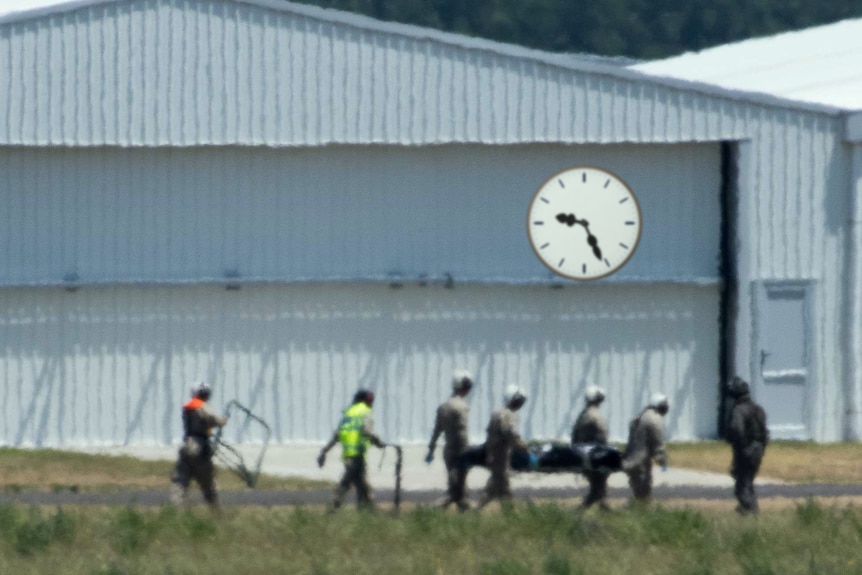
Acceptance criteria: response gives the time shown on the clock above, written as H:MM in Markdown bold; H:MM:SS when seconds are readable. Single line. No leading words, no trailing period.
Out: **9:26**
